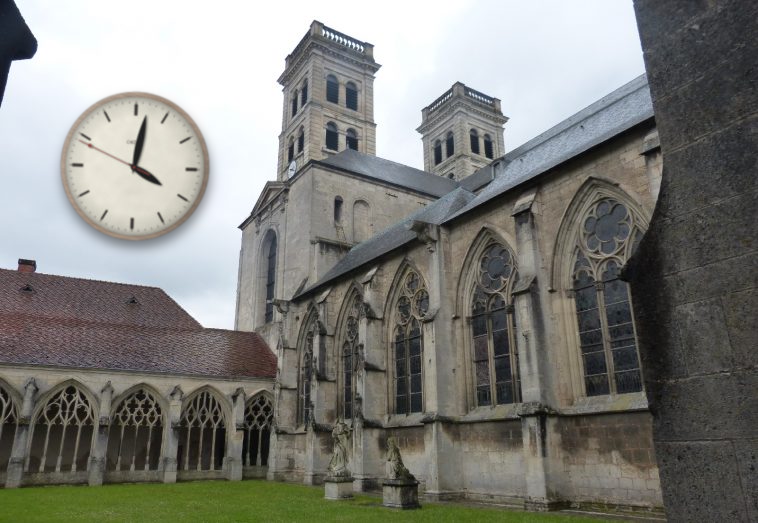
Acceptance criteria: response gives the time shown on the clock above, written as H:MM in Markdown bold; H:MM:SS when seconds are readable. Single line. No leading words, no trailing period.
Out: **4:01:49**
